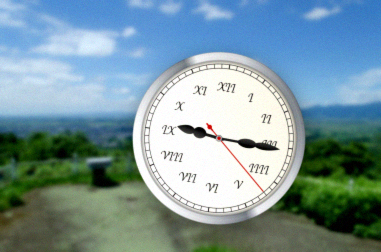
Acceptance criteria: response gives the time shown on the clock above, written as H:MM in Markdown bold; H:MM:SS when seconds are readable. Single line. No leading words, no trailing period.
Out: **9:15:22**
